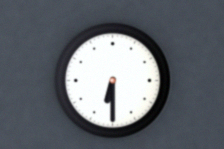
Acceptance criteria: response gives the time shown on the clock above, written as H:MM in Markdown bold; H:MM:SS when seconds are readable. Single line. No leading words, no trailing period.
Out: **6:30**
